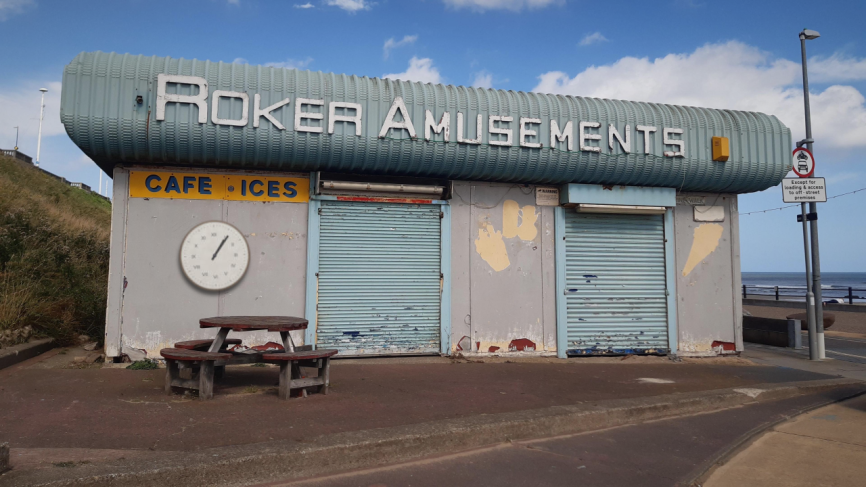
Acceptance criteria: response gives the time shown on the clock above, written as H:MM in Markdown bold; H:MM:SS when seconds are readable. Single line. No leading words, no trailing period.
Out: **1:06**
